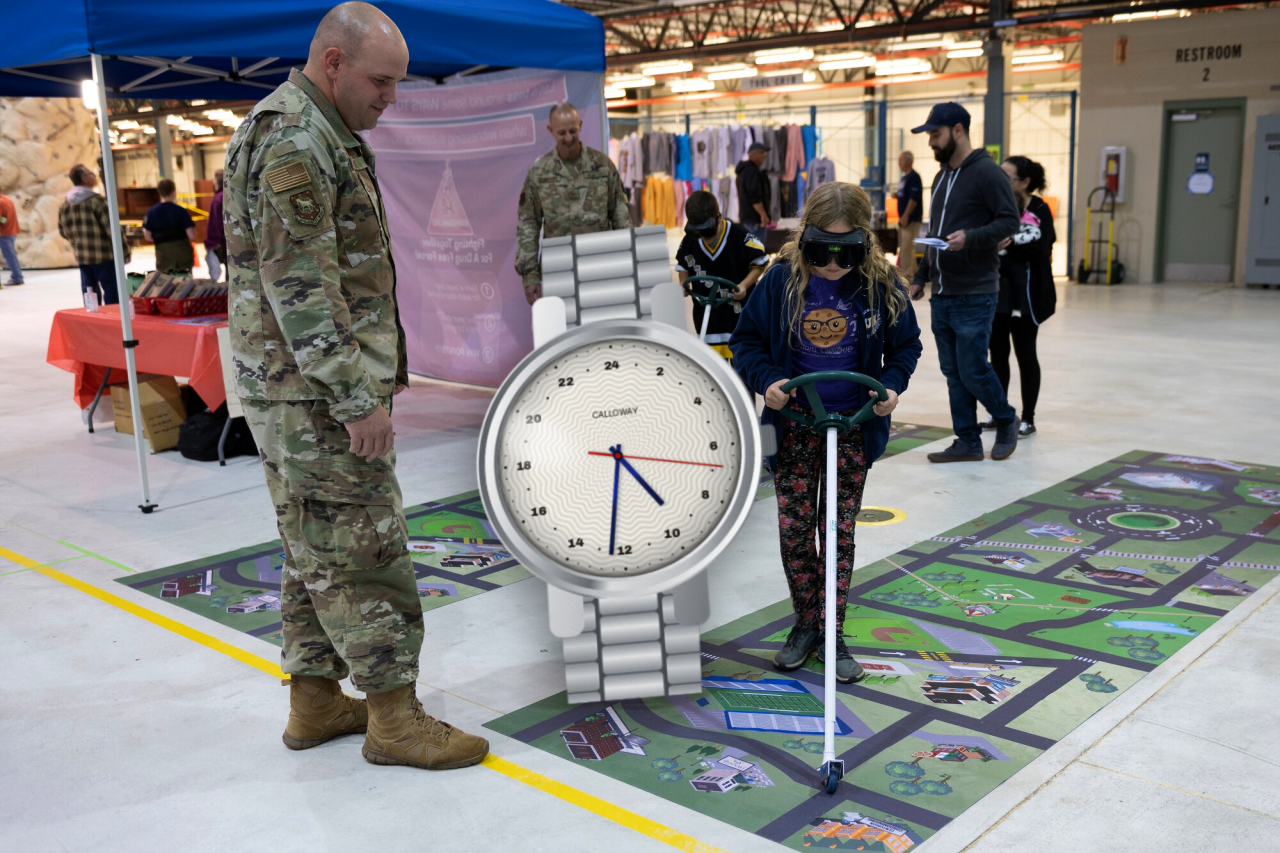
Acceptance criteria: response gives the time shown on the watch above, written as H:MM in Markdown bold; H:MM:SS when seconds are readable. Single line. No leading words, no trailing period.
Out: **9:31:17**
